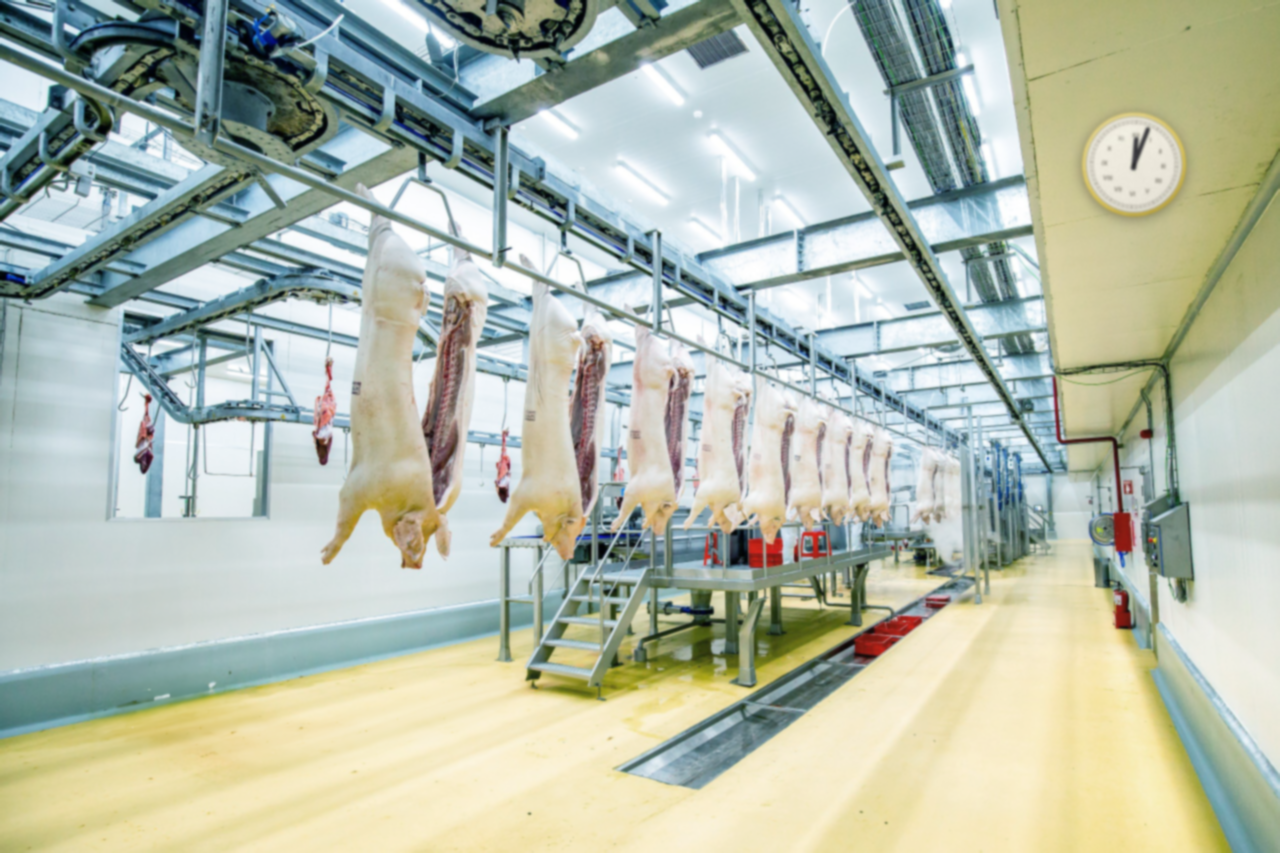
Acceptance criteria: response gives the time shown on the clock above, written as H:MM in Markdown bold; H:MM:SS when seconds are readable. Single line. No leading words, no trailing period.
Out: **12:03**
